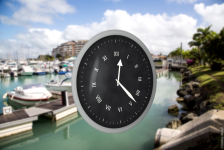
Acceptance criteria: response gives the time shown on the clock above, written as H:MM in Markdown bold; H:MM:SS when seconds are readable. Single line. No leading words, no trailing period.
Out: **12:23**
